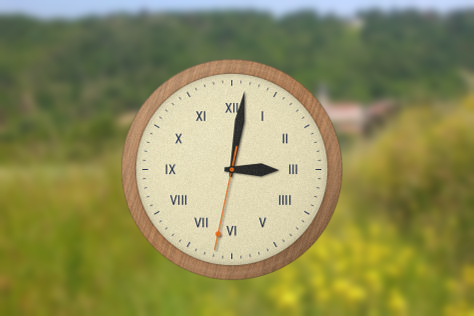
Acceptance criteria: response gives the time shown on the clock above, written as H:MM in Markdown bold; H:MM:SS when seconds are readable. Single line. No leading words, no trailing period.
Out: **3:01:32**
